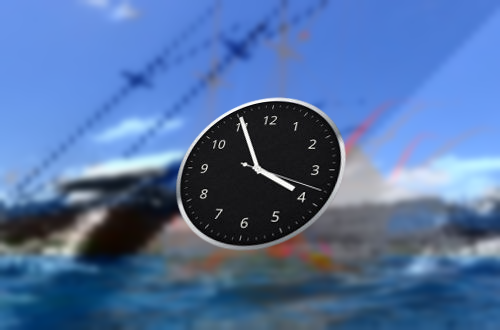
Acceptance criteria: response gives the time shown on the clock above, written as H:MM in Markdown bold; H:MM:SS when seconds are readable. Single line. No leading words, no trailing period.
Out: **3:55:18**
